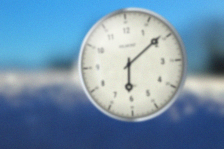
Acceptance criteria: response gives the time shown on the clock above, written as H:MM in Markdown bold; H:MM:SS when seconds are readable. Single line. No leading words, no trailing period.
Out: **6:09**
